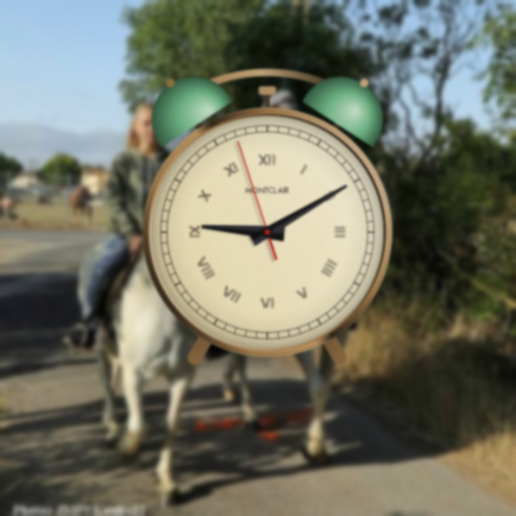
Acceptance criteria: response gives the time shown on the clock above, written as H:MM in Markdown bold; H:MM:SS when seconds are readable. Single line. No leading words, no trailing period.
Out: **9:09:57**
